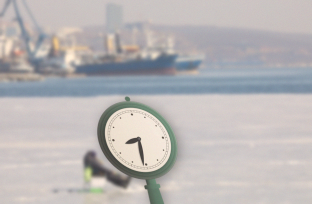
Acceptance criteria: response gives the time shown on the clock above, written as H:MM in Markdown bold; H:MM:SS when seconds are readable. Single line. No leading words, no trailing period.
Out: **8:31**
